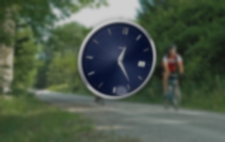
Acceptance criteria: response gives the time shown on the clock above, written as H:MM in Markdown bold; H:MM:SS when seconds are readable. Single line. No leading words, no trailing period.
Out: **12:24**
